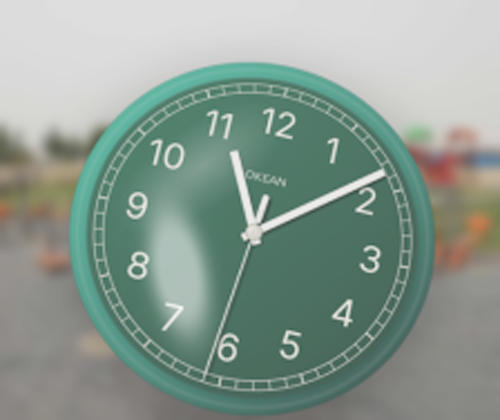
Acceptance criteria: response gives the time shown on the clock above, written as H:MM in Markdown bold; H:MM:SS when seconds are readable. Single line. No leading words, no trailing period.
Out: **11:08:31**
